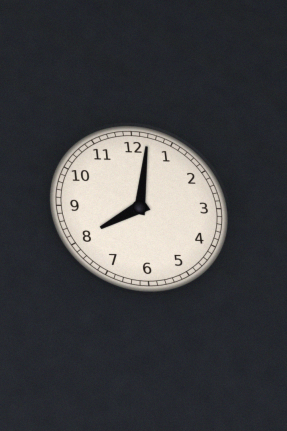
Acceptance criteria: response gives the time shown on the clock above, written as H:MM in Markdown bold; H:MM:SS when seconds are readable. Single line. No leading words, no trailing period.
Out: **8:02**
